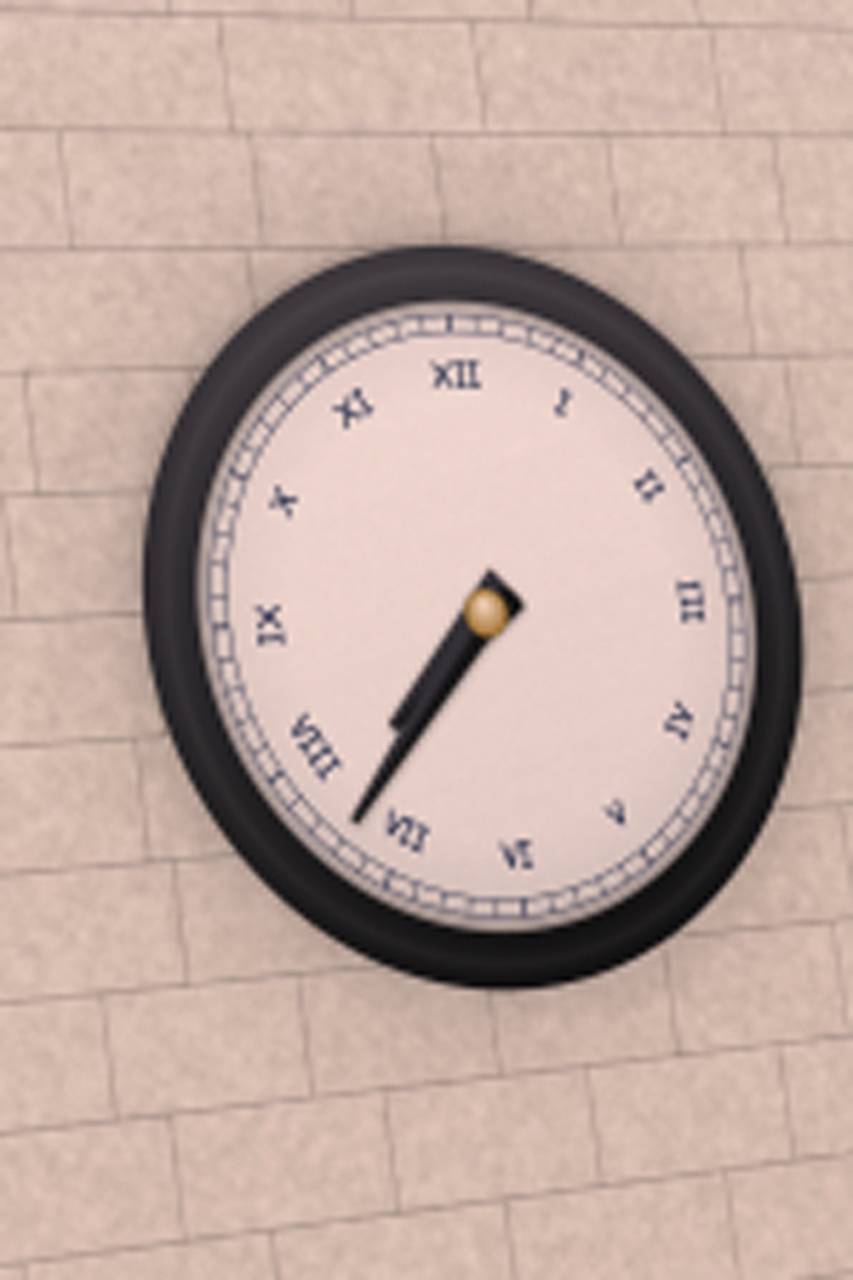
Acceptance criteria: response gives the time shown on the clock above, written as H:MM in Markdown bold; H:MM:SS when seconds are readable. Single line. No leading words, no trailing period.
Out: **7:37**
